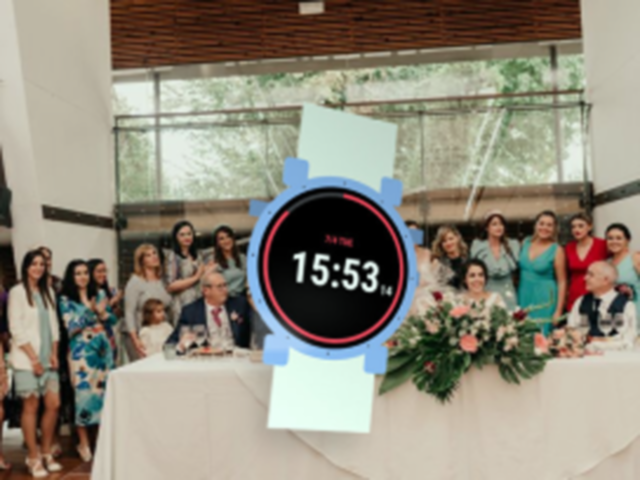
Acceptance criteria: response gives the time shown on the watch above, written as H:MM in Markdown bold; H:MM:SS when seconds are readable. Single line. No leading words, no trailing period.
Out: **15:53**
